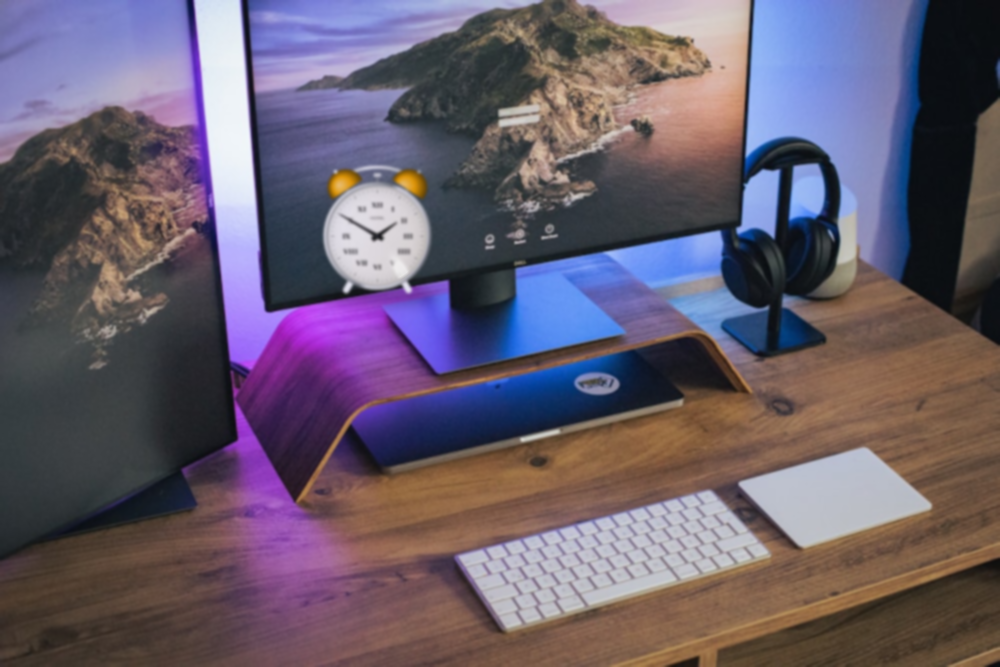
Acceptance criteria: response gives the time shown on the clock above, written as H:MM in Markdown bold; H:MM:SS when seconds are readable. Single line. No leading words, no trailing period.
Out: **1:50**
